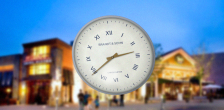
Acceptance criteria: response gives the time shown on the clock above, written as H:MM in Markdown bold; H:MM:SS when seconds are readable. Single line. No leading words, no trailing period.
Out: **2:39**
